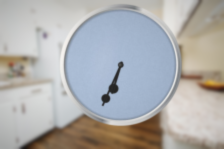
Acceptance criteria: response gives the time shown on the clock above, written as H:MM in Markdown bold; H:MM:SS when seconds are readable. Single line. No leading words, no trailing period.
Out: **6:34**
